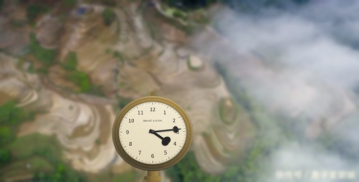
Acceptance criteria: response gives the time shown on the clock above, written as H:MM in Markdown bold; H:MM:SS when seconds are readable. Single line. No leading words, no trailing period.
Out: **4:14**
